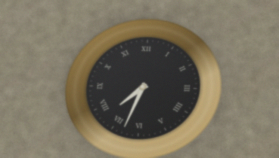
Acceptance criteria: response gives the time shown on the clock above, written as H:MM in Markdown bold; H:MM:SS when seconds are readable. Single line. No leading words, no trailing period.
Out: **7:33**
